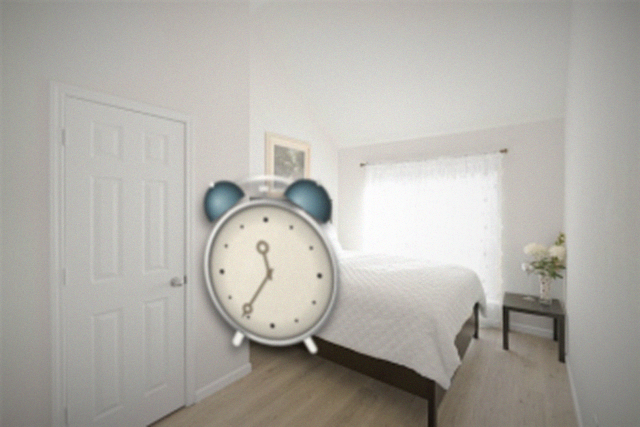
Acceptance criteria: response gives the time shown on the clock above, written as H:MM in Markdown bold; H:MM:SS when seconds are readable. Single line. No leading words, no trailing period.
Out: **11:36**
